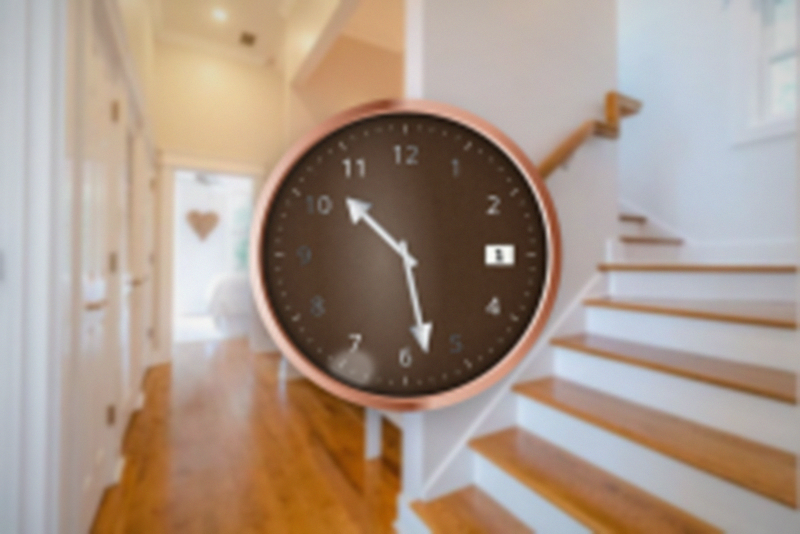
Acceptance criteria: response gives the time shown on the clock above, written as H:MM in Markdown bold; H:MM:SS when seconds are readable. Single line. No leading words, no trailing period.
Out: **10:28**
